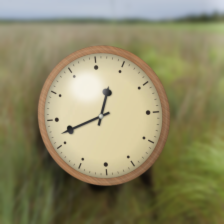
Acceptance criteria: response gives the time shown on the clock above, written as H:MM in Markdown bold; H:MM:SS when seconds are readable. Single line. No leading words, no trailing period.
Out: **12:42**
